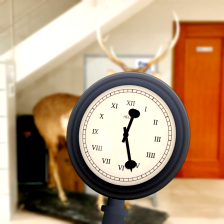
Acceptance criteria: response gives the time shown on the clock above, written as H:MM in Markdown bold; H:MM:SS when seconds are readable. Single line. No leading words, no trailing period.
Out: **12:27**
